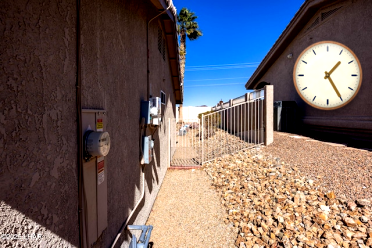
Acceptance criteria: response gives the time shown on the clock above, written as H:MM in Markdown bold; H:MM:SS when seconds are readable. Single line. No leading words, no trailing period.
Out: **1:25**
